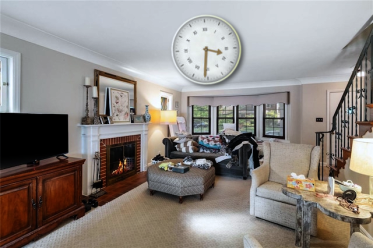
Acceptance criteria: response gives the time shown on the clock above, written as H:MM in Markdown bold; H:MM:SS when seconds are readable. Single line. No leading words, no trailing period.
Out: **3:31**
